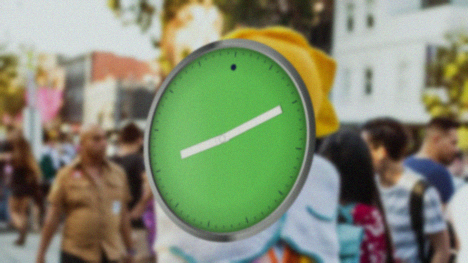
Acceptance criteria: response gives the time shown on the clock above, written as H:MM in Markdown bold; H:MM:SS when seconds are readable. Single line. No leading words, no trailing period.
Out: **8:10**
